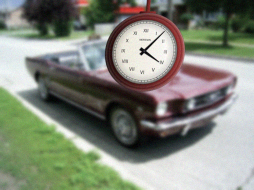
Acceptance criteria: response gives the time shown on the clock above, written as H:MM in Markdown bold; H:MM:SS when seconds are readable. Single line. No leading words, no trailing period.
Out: **4:07**
